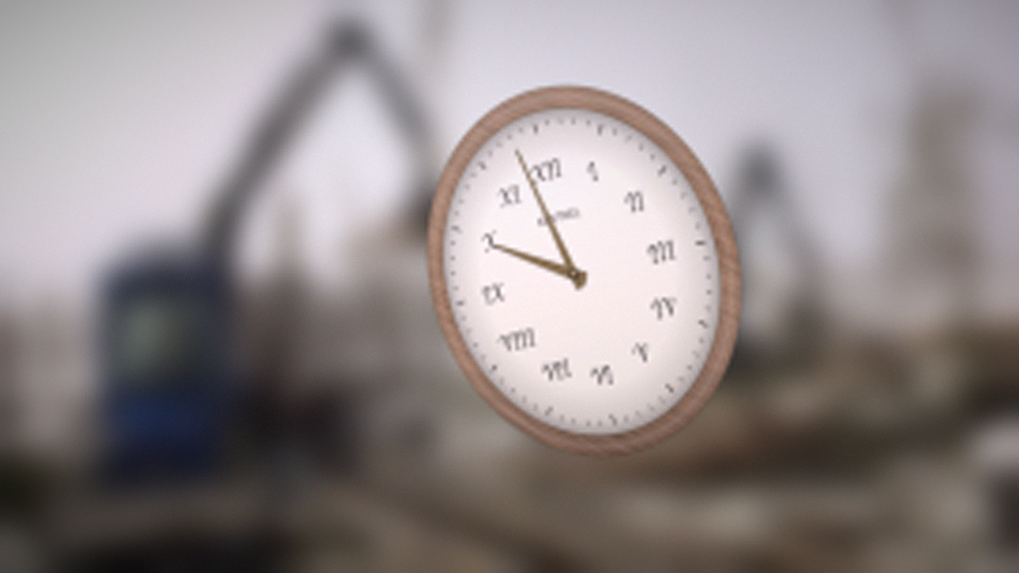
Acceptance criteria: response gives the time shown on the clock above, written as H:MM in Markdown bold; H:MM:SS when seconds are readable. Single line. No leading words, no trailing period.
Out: **9:58**
